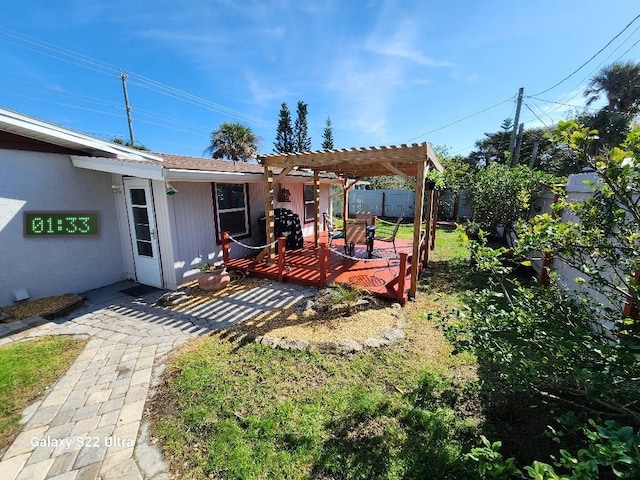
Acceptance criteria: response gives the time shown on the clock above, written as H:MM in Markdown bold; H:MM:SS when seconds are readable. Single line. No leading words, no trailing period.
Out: **1:33**
